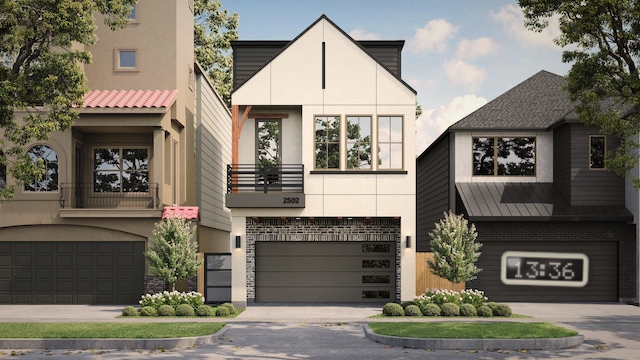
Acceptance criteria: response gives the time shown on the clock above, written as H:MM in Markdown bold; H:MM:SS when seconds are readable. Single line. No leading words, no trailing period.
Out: **13:36**
